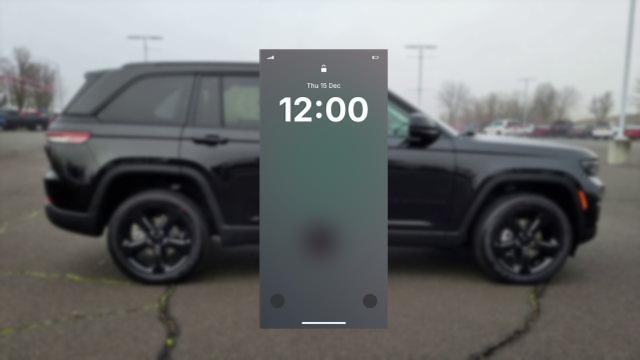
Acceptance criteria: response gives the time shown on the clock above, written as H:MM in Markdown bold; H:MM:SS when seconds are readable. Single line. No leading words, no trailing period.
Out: **12:00**
